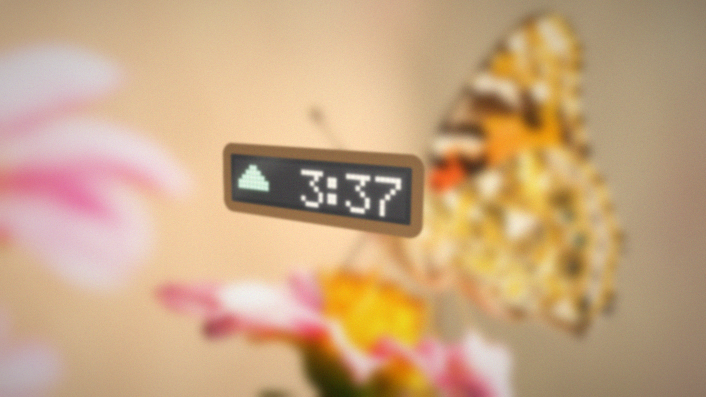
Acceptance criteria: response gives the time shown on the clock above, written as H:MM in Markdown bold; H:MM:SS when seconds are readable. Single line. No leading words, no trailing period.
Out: **3:37**
